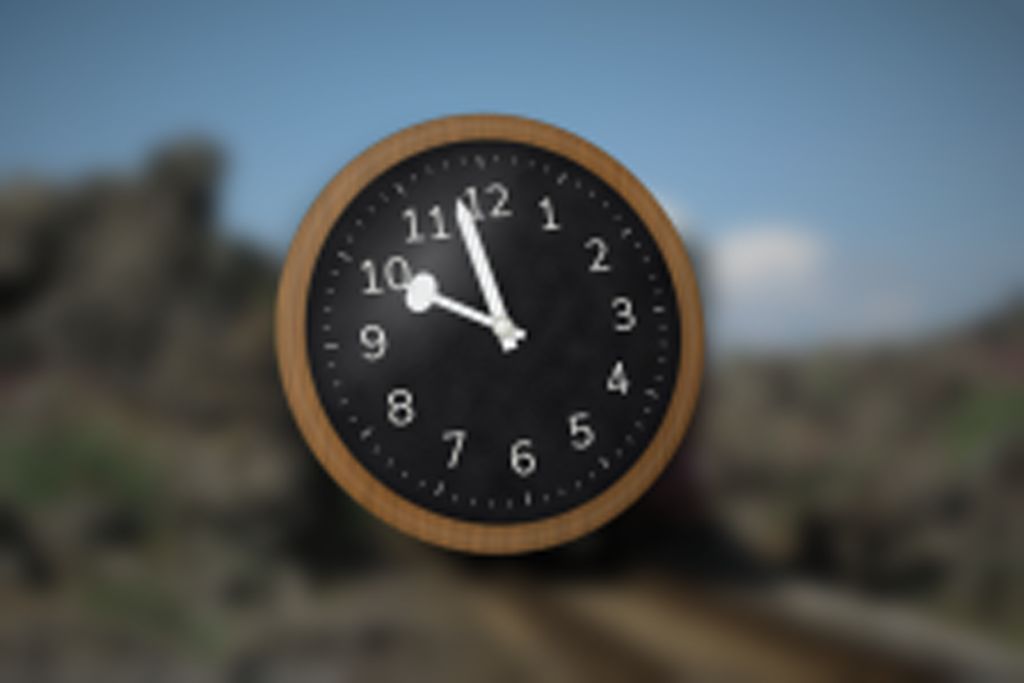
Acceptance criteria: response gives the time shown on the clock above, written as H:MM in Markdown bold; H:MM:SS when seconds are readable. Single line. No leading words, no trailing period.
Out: **9:58**
